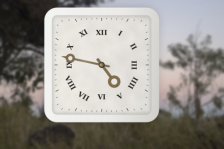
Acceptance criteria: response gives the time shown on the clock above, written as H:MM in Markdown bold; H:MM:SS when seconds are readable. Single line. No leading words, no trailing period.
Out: **4:47**
